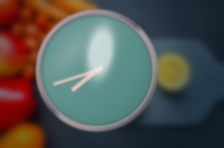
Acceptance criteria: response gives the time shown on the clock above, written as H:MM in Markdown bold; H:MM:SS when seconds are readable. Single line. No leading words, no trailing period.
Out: **7:42**
